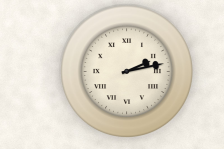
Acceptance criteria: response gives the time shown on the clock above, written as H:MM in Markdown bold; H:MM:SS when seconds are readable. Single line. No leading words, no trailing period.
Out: **2:13**
